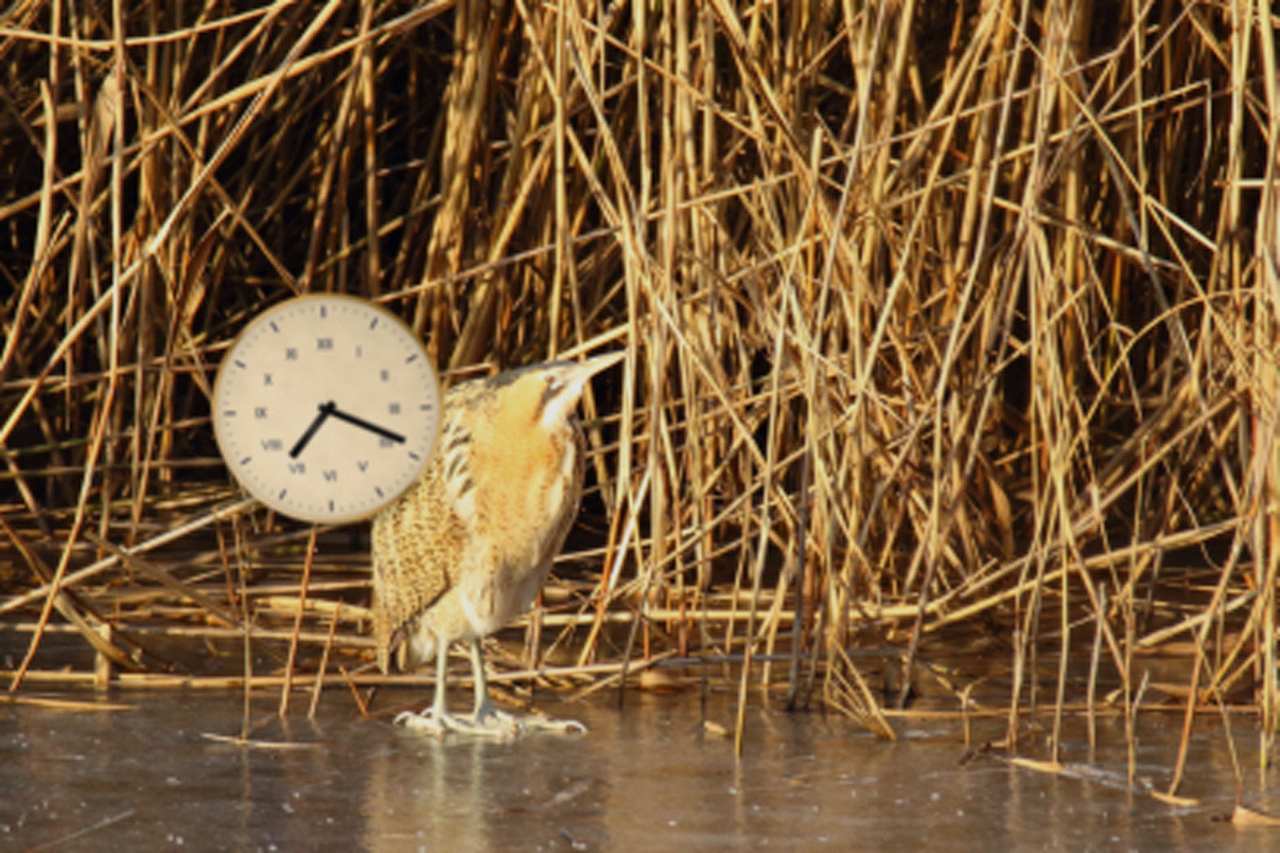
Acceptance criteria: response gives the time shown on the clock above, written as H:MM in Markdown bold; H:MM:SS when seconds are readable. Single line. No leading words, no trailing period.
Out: **7:19**
